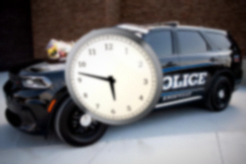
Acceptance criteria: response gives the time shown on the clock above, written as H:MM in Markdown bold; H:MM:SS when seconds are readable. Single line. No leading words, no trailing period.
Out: **5:47**
